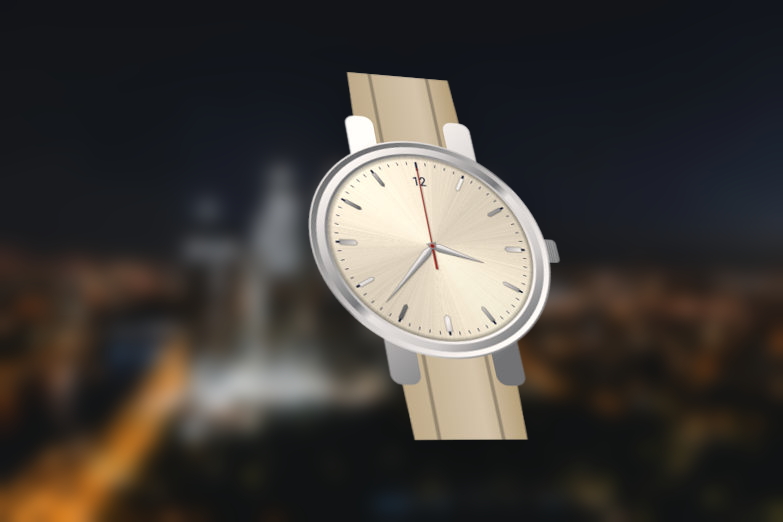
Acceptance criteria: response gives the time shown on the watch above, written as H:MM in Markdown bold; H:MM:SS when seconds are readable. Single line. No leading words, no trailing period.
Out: **3:37:00**
